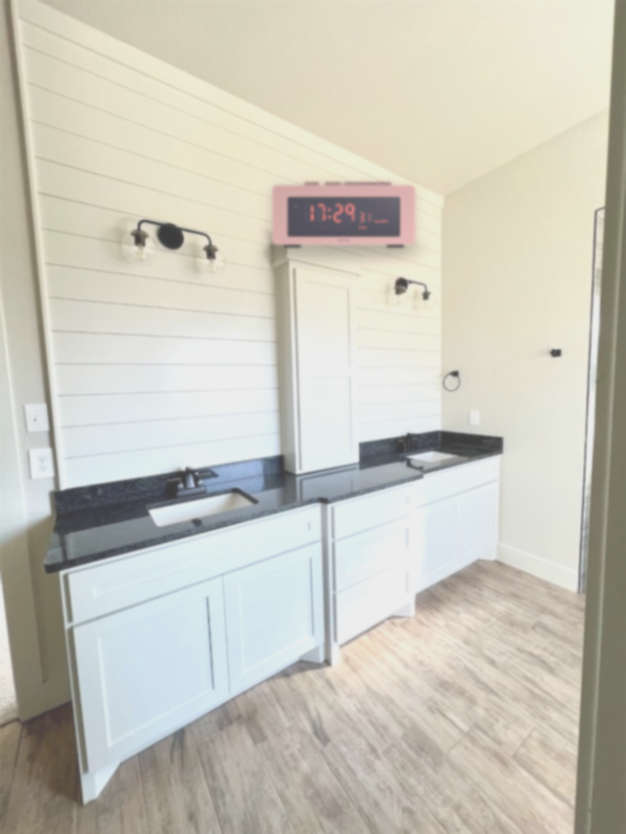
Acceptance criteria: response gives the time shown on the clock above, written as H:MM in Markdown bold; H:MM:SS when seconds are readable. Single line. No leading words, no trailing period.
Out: **17:29**
